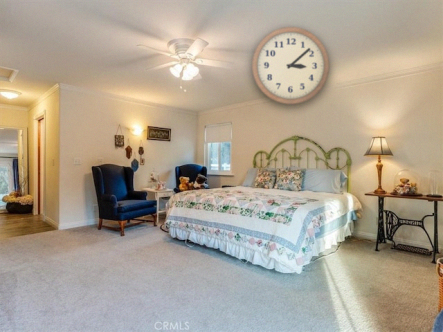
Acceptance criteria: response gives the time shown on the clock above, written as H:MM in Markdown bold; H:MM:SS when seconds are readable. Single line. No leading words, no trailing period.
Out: **3:08**
